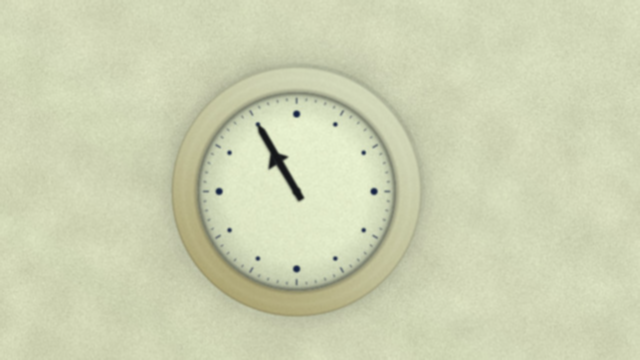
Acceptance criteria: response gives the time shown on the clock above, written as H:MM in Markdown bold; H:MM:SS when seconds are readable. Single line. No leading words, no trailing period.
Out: **10:55**
